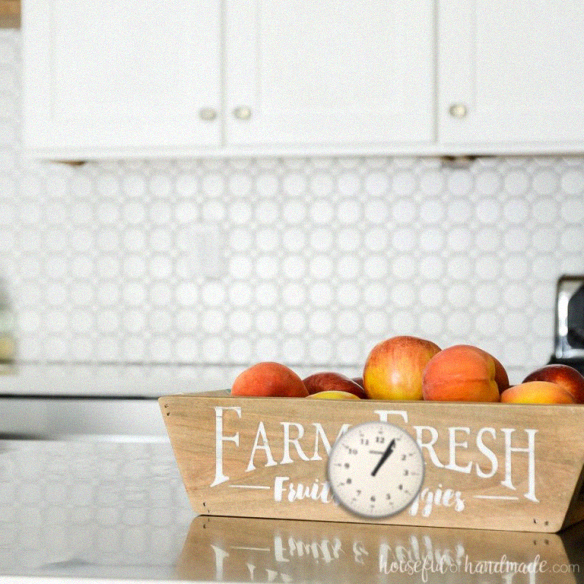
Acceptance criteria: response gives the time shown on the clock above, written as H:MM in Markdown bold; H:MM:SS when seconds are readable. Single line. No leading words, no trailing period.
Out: **1:04**
